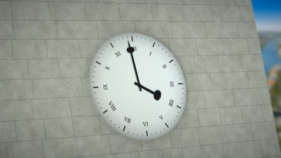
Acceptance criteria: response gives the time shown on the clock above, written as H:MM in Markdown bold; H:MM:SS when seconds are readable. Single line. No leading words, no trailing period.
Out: **3:59**
